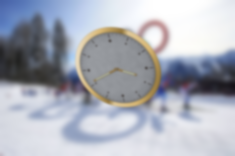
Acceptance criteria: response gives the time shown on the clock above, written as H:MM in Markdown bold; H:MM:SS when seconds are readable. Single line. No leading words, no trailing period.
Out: **3:41**
